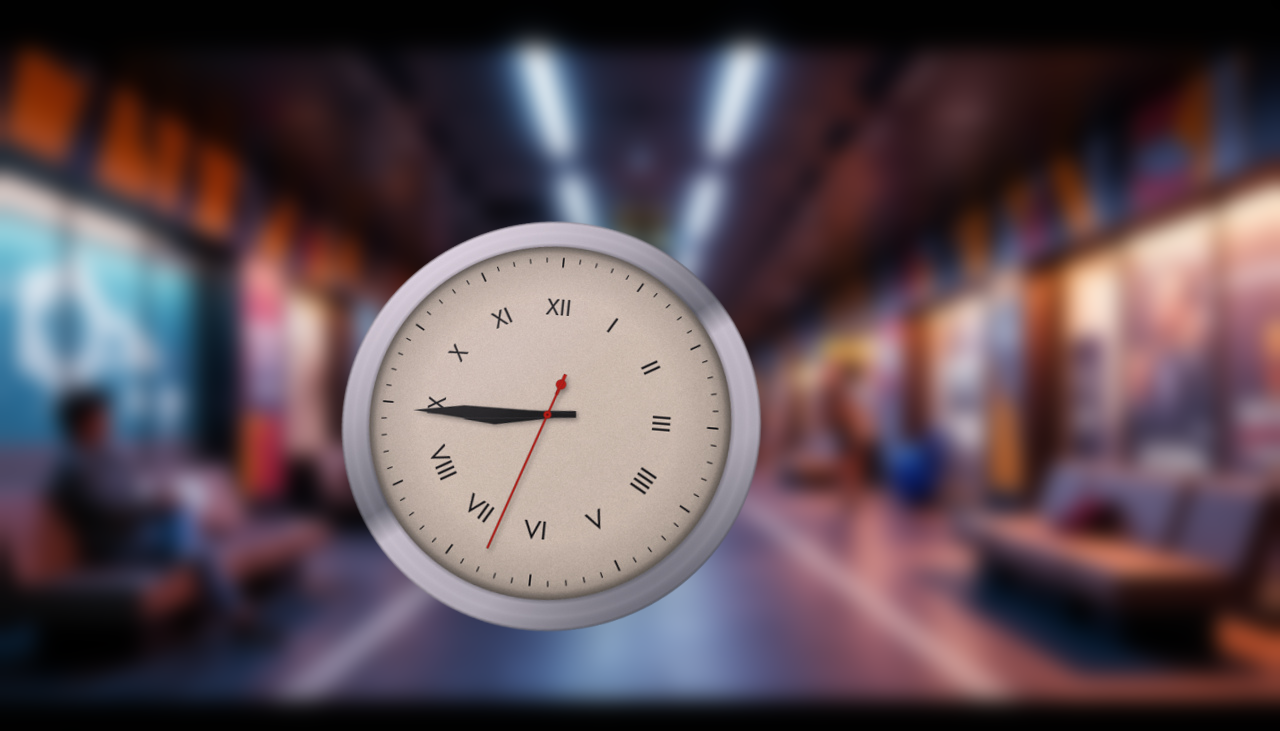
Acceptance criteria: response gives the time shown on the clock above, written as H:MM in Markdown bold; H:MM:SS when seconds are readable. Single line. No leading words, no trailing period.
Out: **8:44:33**
